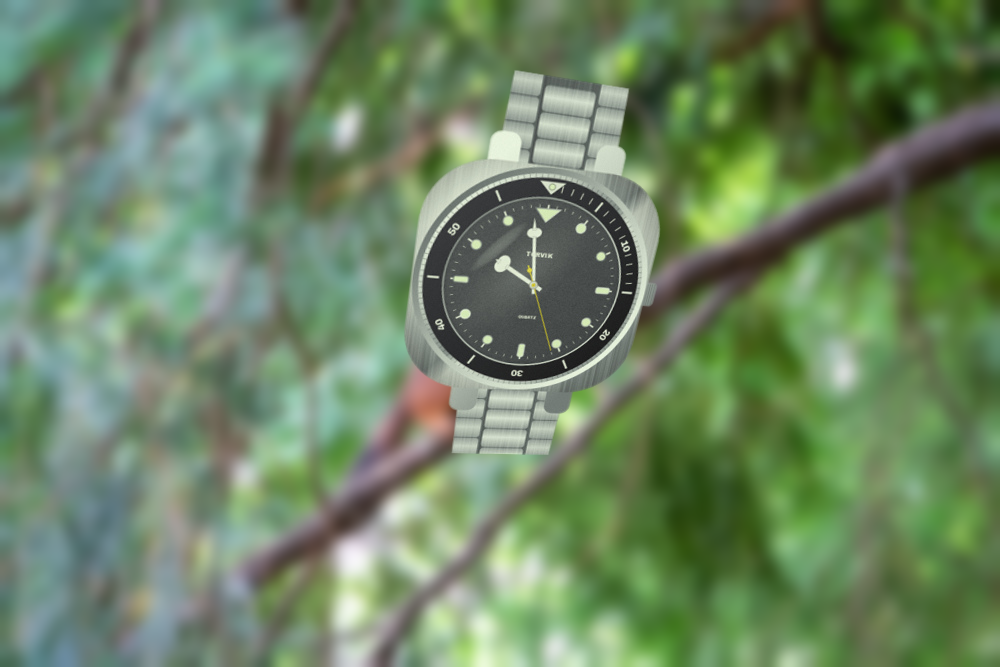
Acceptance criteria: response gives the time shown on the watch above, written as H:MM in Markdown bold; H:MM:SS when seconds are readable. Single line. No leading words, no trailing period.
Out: **9:58:26**
